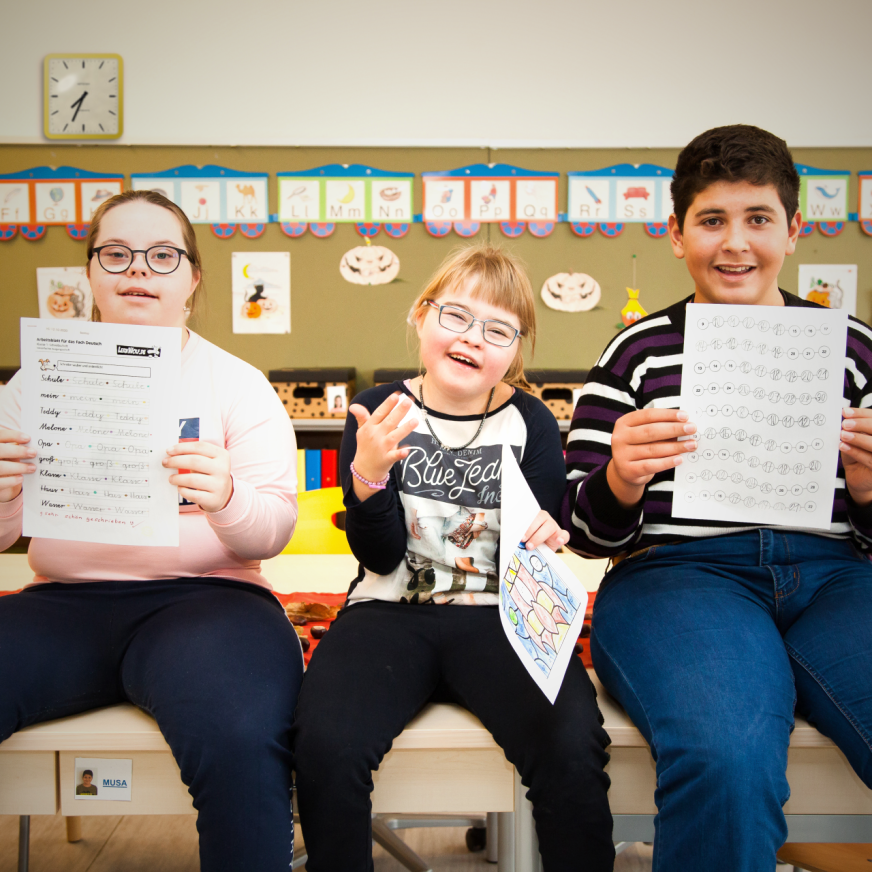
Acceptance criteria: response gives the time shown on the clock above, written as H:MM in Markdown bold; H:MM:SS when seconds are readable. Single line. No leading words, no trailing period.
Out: **7:34**
